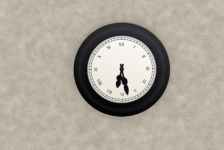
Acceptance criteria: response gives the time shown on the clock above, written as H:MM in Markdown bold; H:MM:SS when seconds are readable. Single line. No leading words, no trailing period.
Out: **6:28**
